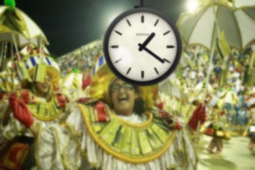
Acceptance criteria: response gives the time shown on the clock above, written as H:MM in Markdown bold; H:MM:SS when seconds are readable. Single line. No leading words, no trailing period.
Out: **1:21**
